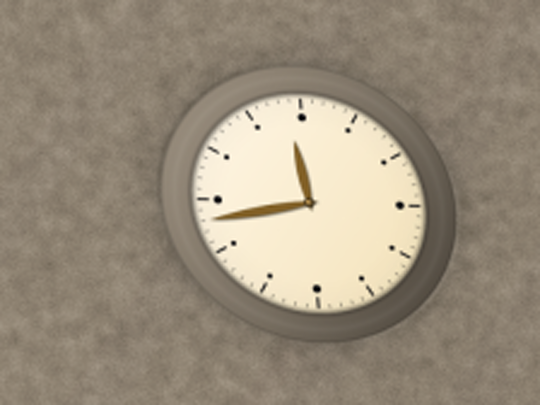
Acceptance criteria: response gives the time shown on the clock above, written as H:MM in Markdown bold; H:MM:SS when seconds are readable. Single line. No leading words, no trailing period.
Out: **11:43**
